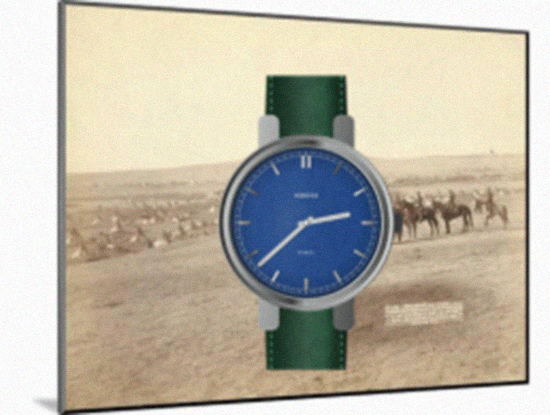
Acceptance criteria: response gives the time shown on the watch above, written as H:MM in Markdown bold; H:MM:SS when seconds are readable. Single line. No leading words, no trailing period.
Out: **2:38**
